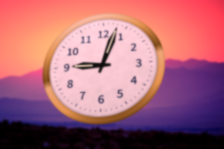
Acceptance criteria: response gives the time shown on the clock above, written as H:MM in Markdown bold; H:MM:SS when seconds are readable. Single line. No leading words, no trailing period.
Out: **9:03**
